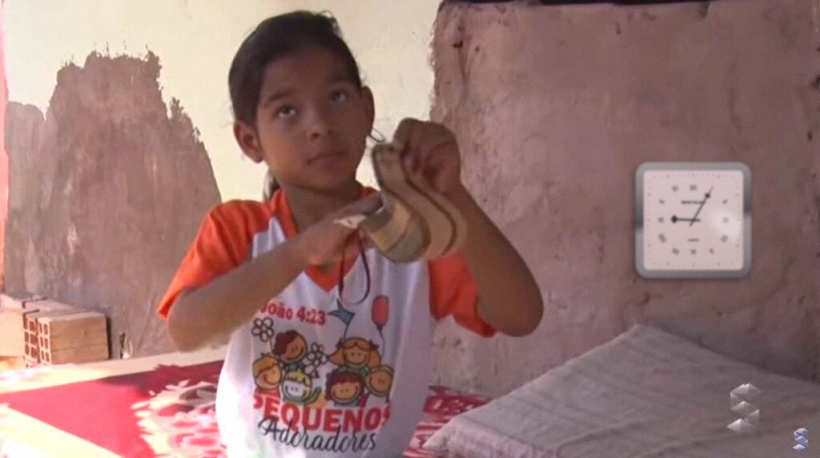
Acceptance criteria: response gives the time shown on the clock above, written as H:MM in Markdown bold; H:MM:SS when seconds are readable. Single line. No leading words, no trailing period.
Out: **9:05**
